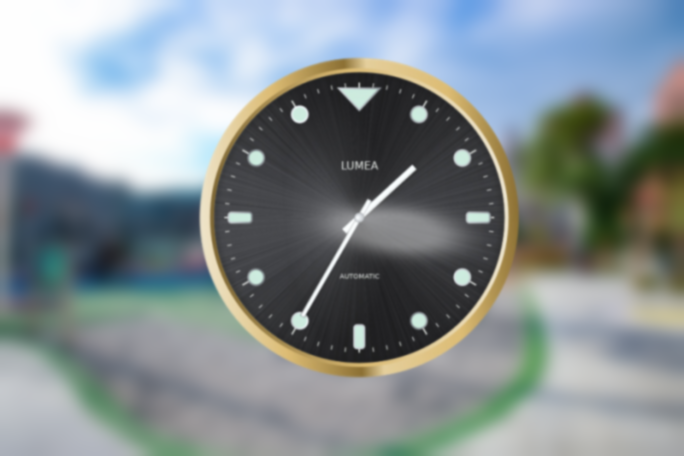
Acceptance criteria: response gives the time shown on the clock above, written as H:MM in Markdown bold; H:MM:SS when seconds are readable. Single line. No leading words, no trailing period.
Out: **1:35**
